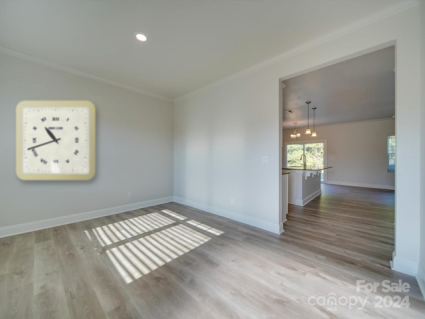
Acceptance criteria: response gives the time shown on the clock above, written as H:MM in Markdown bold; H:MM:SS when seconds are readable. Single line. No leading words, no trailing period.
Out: **10:42**
